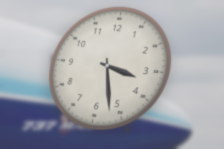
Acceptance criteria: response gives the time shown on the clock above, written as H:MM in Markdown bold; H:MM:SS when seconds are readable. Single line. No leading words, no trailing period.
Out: **3:27**
